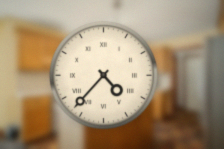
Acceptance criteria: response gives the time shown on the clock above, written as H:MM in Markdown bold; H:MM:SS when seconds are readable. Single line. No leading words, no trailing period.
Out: **4:37**
